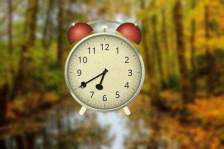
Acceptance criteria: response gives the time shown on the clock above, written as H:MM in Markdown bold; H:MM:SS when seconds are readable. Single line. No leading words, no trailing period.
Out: **6:40**
